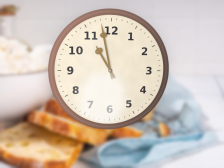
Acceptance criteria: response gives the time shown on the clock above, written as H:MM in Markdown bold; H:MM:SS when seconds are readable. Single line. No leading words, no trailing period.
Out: **10:58**
